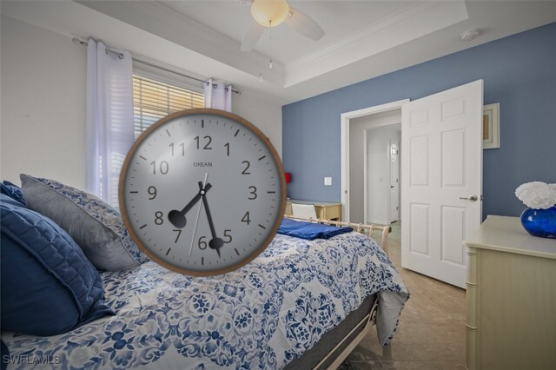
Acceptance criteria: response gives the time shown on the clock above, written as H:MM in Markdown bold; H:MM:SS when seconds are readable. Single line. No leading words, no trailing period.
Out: **7:27:32**
